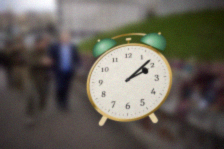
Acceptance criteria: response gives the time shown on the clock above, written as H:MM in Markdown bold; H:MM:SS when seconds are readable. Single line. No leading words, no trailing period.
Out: **2:08**
